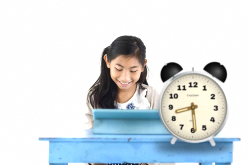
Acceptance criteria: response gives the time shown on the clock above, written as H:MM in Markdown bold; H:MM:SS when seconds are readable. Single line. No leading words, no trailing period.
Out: **8:29**
